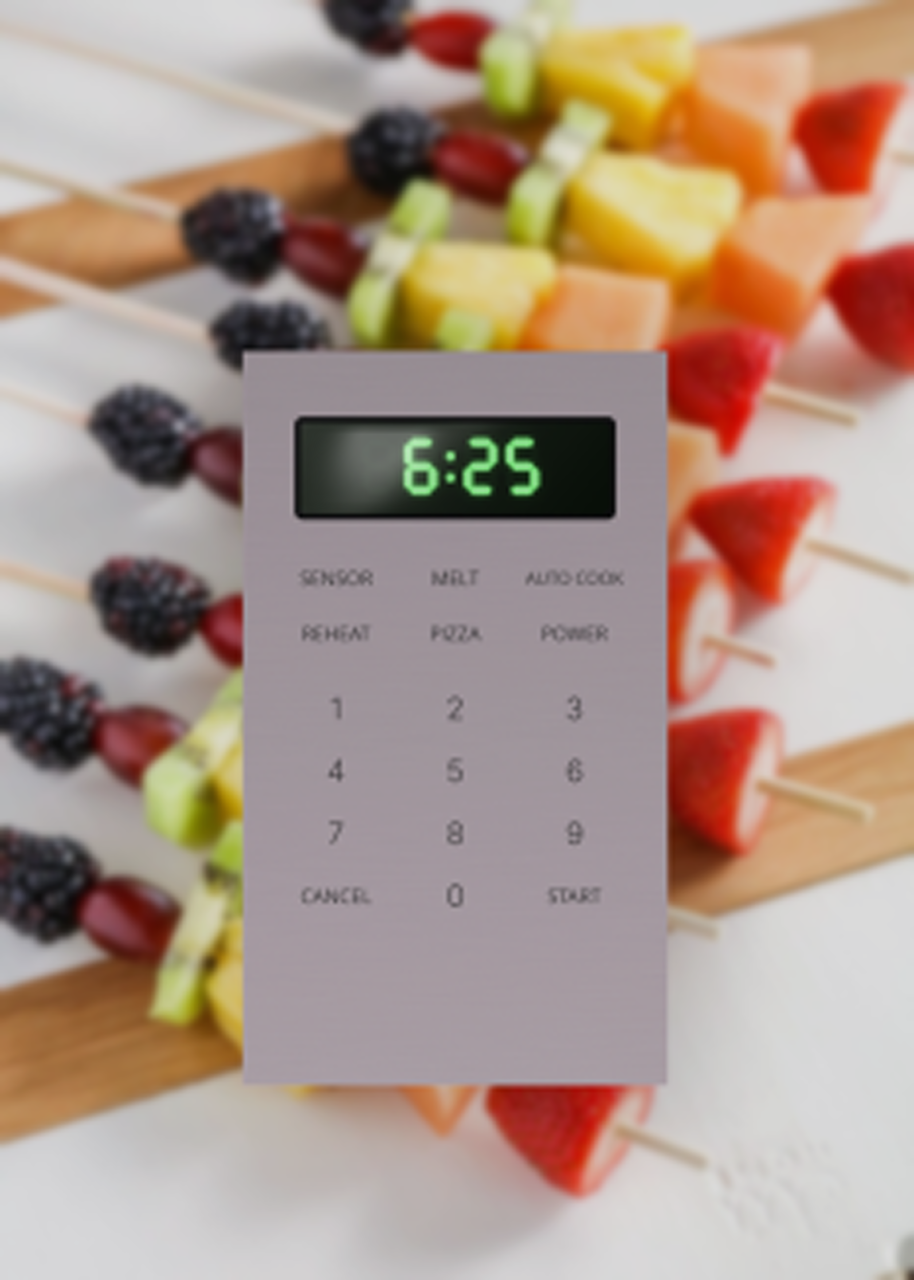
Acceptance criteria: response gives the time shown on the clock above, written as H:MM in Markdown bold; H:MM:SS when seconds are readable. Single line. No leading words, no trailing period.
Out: **6:25**
